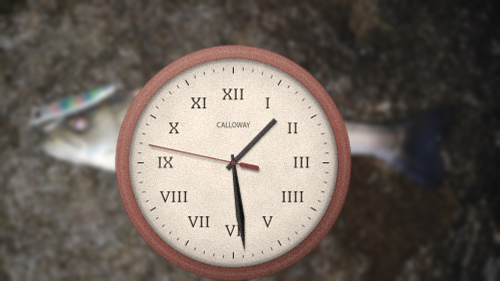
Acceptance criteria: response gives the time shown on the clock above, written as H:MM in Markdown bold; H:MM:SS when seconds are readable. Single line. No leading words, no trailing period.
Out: **1:28:47**
